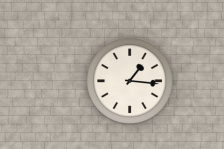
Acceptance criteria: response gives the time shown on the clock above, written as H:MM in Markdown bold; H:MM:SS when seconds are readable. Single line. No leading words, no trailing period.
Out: **1:16**
